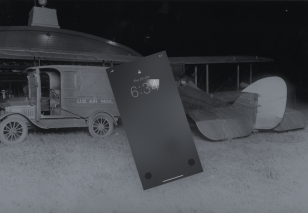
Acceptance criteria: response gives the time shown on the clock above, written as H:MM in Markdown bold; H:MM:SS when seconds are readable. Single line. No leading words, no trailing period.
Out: **6:34**
